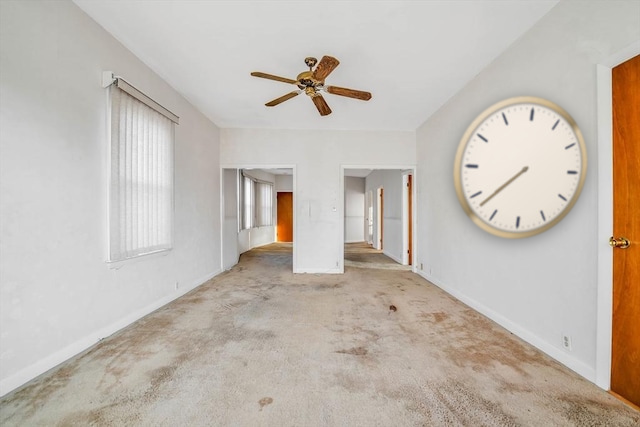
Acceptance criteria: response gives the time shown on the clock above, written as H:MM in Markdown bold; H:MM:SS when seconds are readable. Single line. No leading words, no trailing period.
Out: **7:38**
